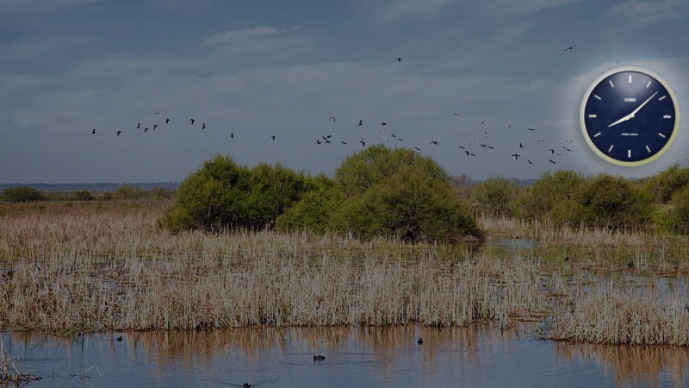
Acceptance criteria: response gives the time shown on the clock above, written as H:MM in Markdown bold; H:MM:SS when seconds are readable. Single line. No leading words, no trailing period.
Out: **8:08**
